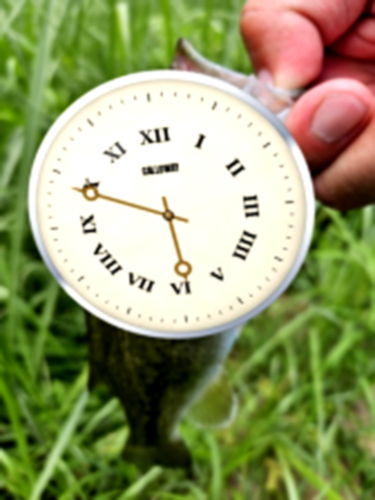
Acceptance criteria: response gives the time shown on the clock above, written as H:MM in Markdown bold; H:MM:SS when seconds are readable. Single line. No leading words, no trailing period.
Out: **5:49**
